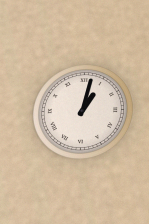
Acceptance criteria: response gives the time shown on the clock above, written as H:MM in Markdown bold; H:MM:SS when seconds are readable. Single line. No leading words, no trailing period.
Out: **1:02**
